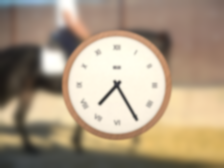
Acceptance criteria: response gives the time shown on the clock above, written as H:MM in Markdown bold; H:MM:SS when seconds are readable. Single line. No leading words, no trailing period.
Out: **7:25**
